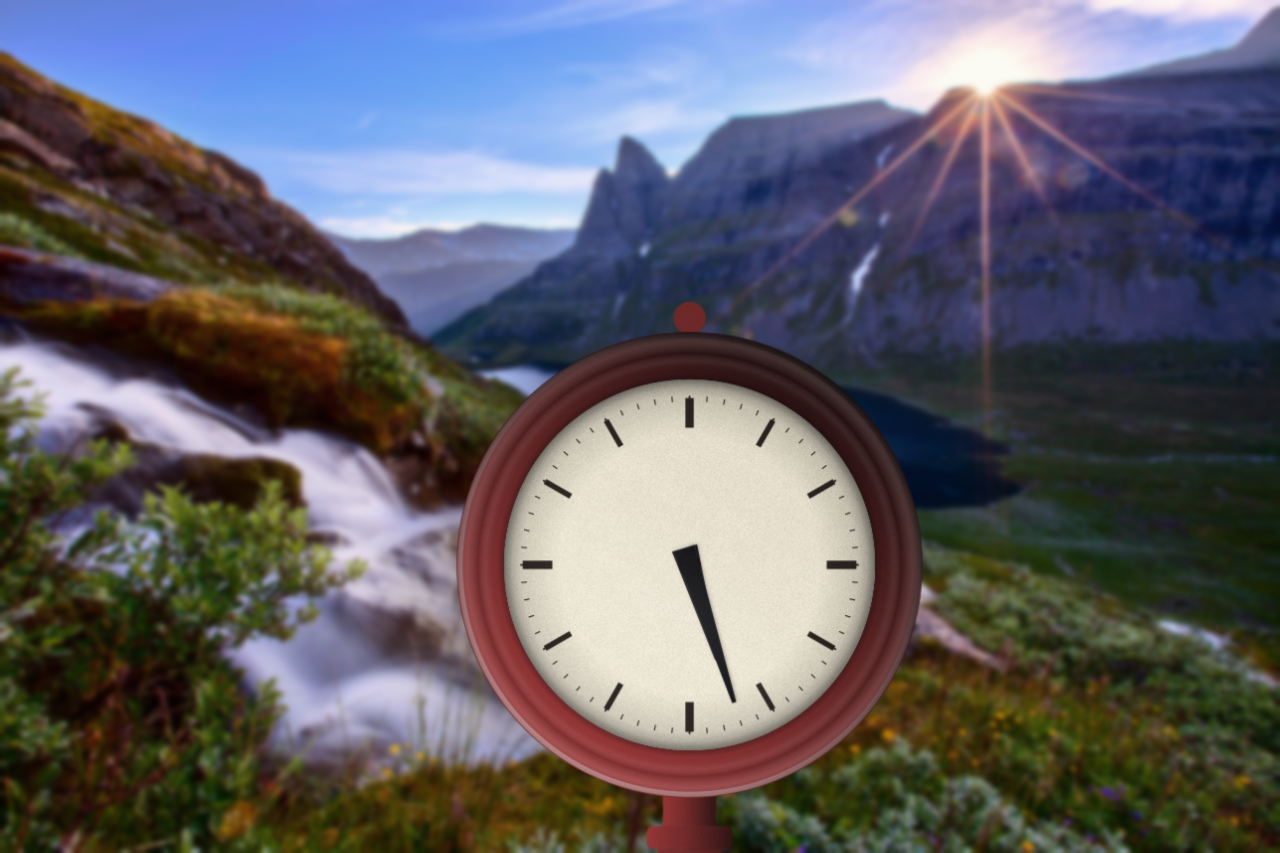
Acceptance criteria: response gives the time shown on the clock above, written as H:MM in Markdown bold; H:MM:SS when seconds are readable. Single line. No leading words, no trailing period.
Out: **5:27**
